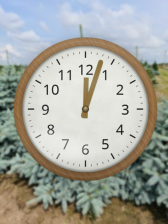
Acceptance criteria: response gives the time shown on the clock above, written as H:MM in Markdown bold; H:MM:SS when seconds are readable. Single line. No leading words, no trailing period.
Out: **12:03**
